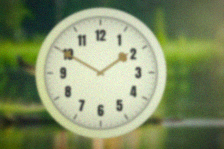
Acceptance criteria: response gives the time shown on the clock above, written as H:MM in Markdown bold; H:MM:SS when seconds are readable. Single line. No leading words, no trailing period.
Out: **1:50**
